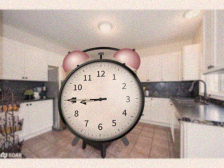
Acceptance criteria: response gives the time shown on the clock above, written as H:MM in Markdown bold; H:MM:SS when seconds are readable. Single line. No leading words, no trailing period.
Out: **8:45**
